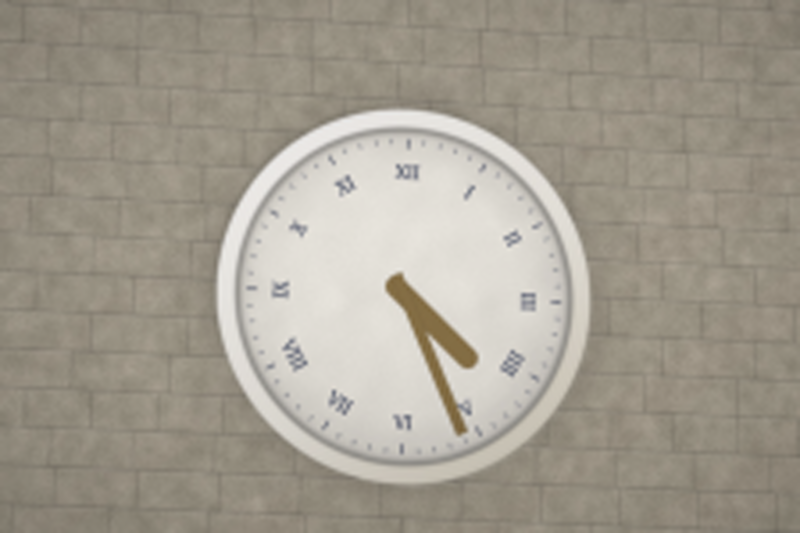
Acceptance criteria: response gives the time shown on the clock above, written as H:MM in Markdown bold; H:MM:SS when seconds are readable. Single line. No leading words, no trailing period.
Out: **4:26**
